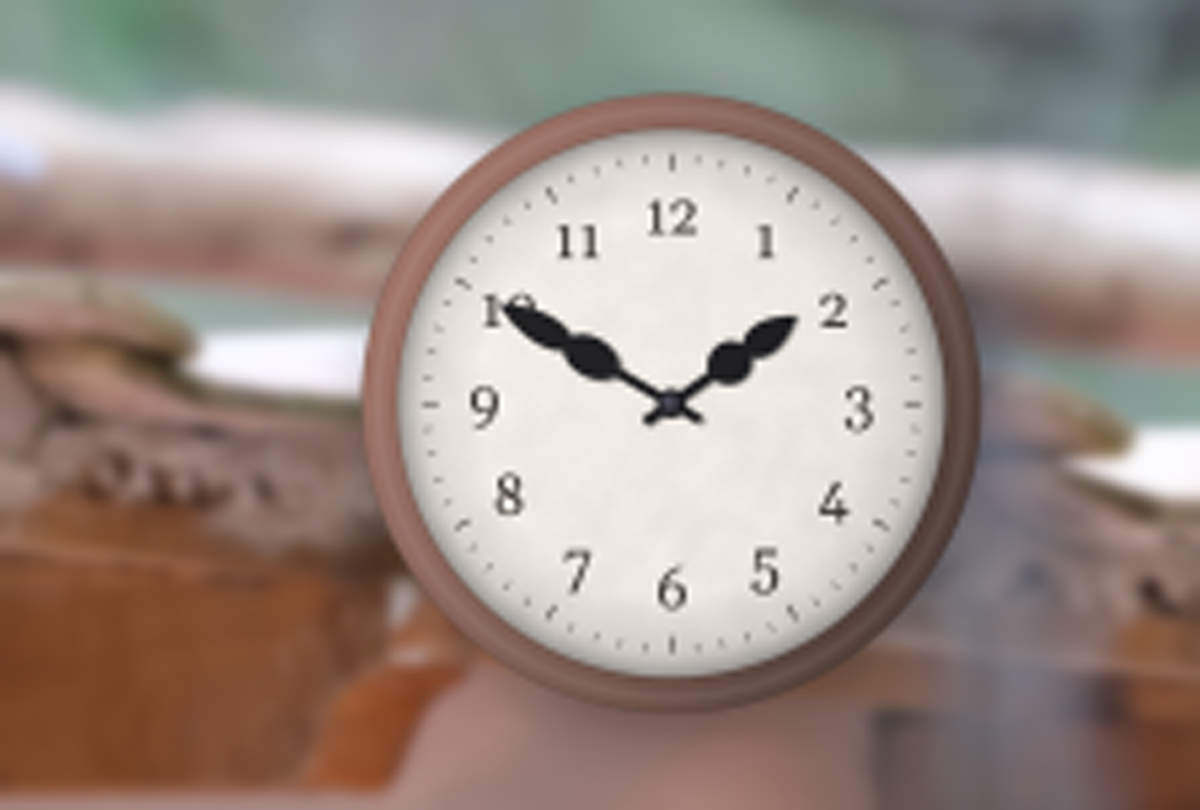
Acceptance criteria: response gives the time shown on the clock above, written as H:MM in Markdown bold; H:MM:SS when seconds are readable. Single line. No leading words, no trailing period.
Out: **1:50**
